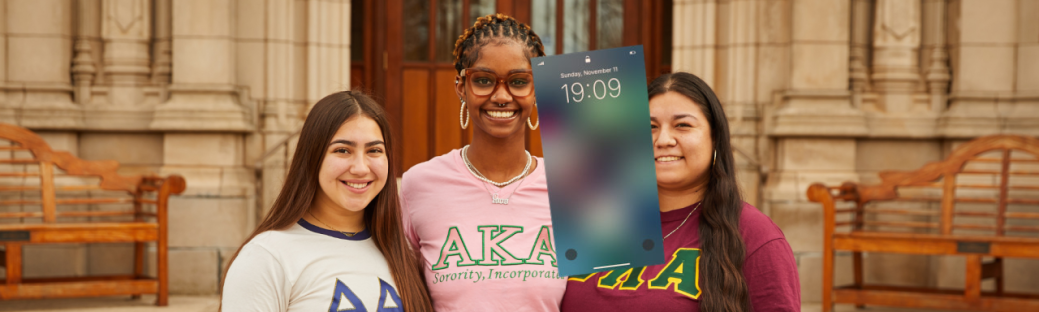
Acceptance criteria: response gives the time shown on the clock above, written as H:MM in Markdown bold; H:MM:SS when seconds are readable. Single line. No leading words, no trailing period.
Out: **19:09**
